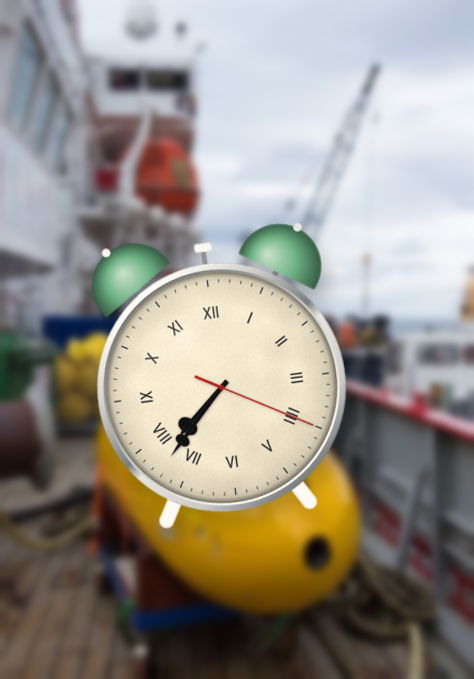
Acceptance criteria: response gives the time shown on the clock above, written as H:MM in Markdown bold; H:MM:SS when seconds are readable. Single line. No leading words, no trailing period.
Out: **7:37:20**
